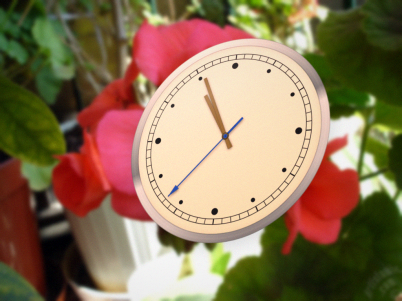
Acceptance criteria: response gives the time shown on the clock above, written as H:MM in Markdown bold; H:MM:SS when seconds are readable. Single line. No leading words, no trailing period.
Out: **10:55:37**
